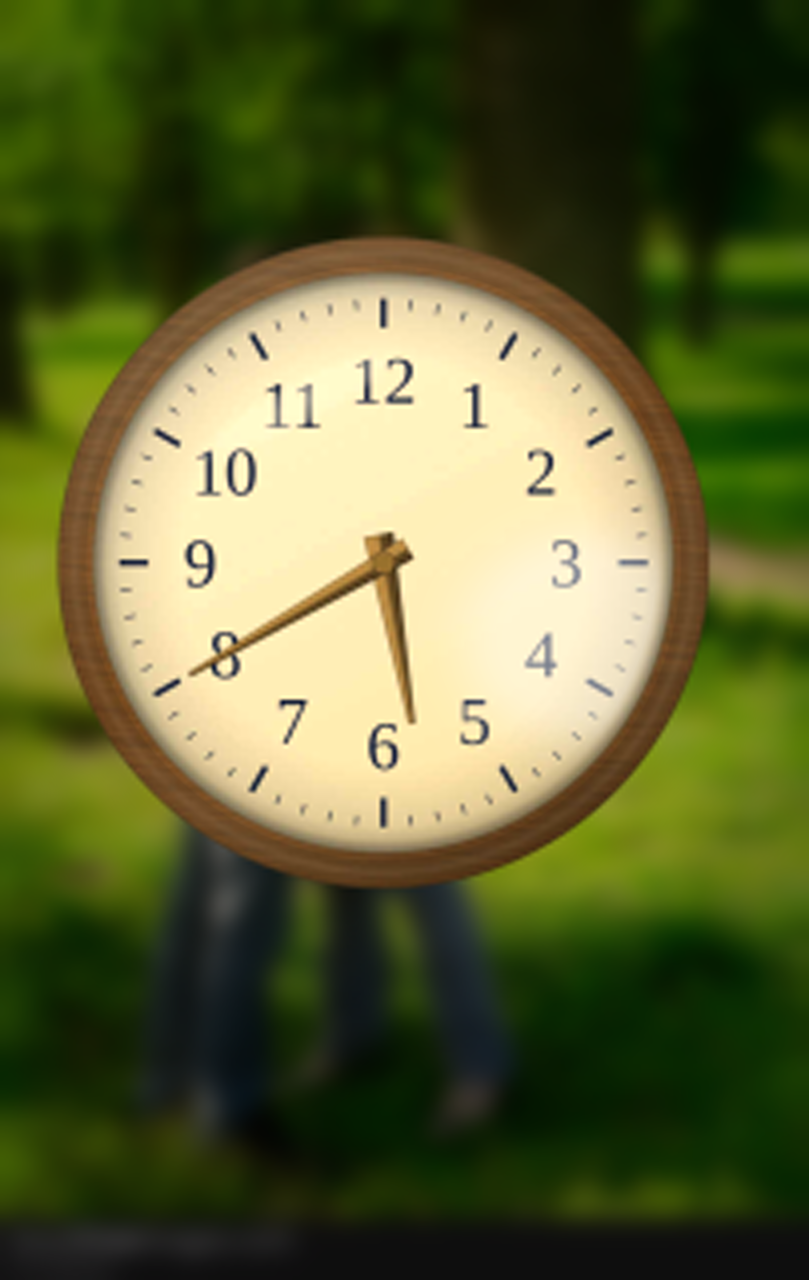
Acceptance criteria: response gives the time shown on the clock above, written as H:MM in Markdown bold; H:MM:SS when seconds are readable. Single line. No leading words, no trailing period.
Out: **5:40**
